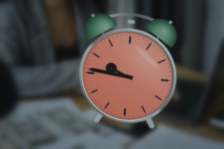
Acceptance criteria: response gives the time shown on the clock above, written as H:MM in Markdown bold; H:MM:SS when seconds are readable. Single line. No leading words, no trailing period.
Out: **9:46**
